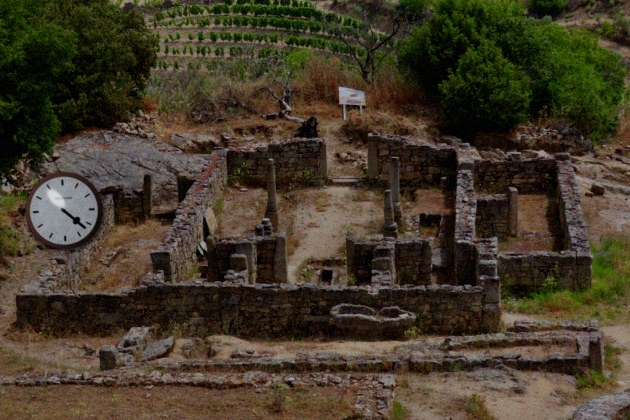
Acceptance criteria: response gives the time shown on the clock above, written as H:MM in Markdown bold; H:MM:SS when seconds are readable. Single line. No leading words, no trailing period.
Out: **4:22**
